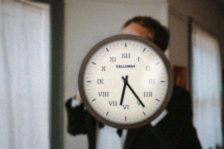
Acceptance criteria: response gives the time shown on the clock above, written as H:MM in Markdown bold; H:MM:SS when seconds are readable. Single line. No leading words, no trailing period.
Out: **6:24**
